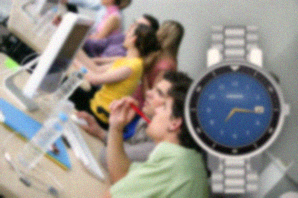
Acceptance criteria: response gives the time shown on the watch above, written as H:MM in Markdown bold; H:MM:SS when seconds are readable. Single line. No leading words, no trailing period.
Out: **7:16**
